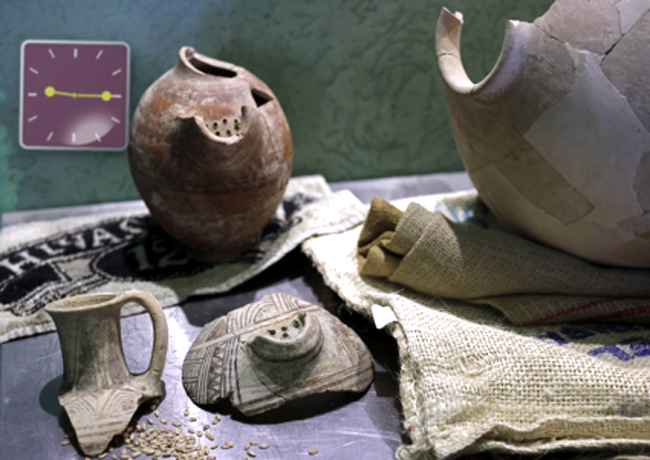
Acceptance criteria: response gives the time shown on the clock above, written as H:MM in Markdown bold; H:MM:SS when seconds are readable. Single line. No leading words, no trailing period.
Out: **9:15**
